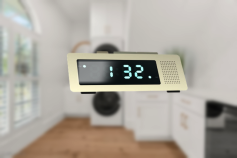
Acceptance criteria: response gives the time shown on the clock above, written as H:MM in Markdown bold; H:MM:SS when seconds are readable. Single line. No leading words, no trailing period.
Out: **1:32**
